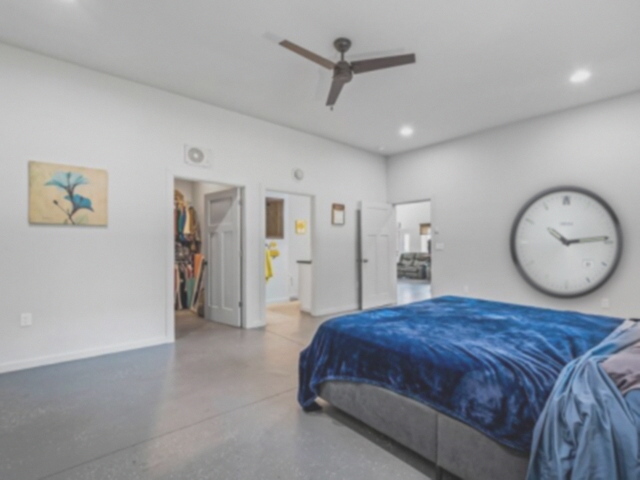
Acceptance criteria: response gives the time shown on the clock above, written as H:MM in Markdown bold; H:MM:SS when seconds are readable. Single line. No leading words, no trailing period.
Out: **10:14**
